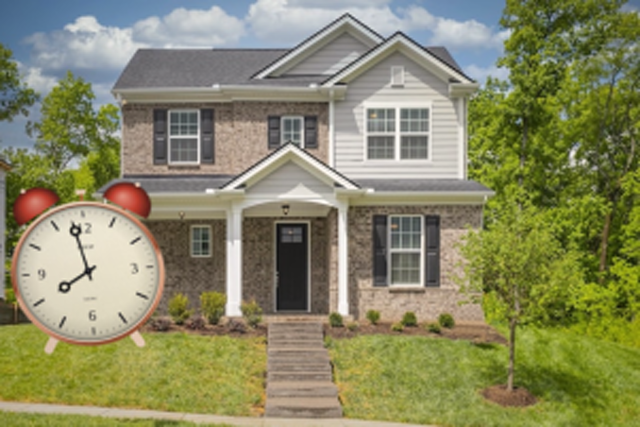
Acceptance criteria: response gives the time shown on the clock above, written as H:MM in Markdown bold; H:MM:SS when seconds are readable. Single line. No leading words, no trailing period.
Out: **7:58**
